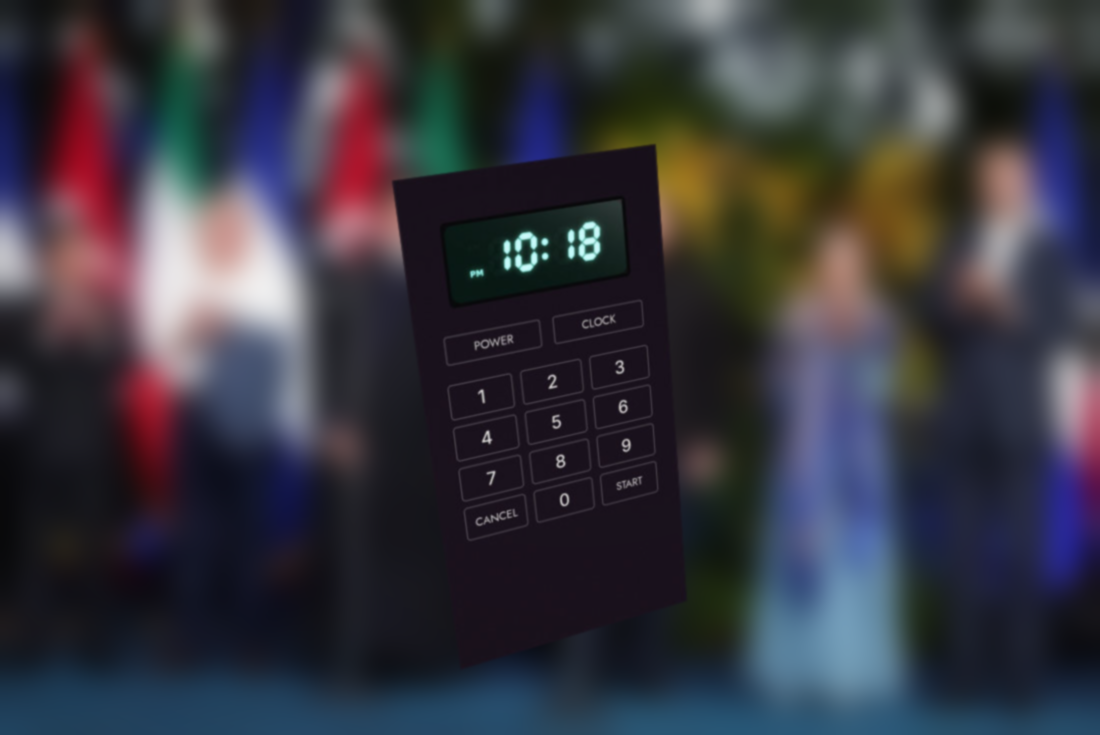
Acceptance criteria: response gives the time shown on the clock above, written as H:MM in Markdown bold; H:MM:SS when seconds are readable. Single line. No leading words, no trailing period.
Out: **10:18**
